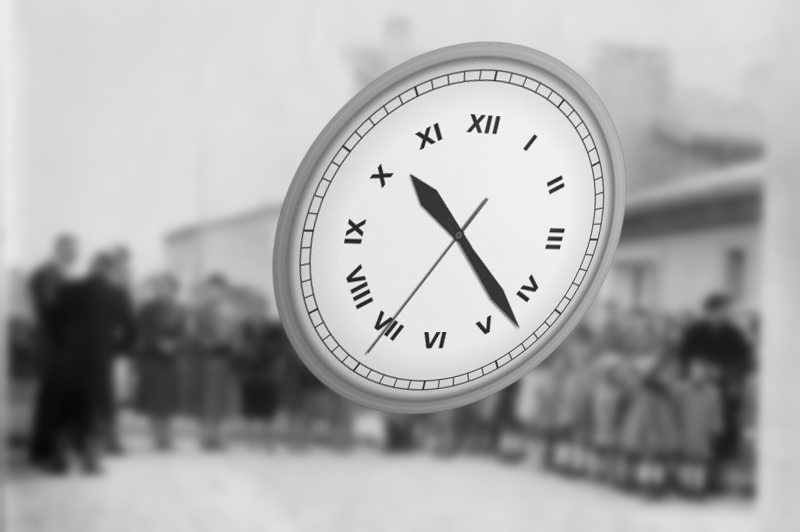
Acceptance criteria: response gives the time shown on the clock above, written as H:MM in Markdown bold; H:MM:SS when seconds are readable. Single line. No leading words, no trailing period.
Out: **10:22:35**
